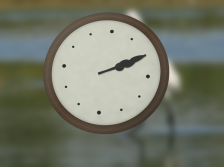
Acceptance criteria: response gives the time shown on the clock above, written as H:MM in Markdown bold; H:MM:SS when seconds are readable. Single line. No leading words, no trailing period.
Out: **2:10**
